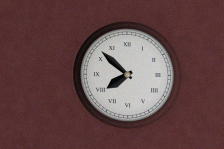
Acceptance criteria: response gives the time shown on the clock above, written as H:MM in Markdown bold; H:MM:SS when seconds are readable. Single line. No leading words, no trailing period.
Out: **7:52**
